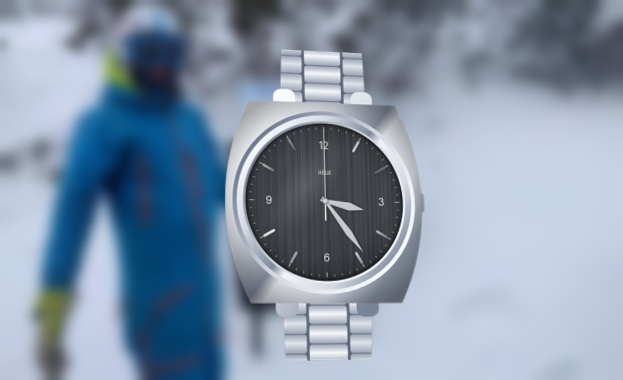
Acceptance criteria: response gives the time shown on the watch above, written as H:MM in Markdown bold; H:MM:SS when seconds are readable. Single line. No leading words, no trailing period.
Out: **3:24:00**
